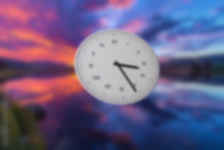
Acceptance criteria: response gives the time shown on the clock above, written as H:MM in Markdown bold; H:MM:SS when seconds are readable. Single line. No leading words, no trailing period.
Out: **3:26**
